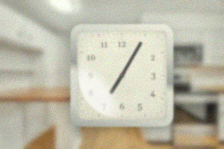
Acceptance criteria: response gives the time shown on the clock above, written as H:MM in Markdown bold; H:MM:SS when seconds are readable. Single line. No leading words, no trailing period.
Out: **7:05**
